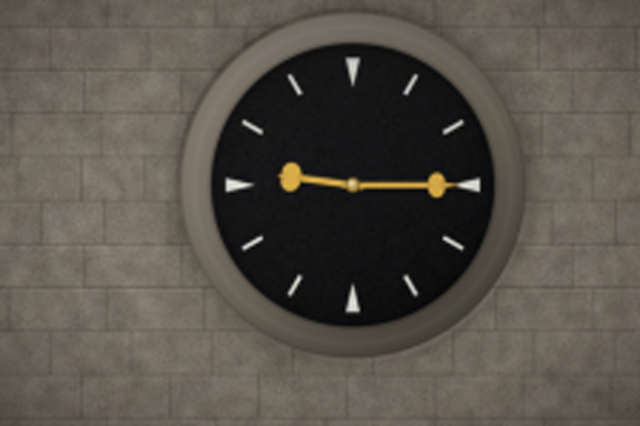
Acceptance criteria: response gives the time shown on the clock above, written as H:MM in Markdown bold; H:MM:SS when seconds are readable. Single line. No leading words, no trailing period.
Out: **9:15**
